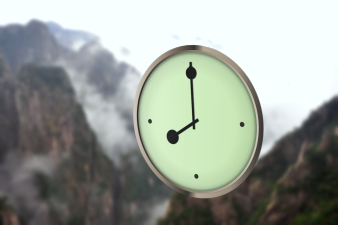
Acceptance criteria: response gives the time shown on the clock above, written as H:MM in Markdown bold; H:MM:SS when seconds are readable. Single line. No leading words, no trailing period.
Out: **8:00**
